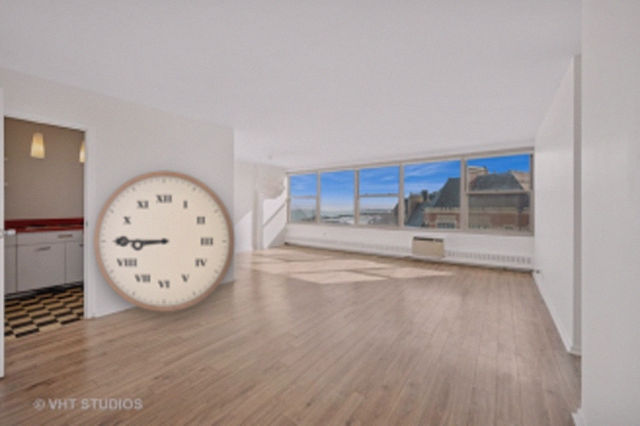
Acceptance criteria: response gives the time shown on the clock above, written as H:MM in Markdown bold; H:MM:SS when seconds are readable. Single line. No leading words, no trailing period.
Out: **8:45**
